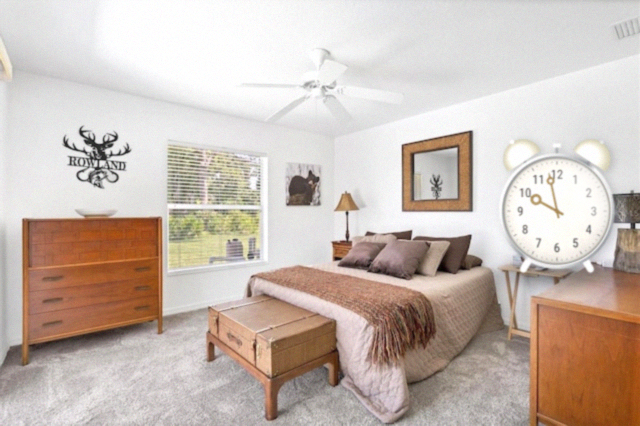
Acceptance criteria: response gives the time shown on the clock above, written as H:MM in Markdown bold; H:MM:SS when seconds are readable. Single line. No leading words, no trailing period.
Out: **9:58**
